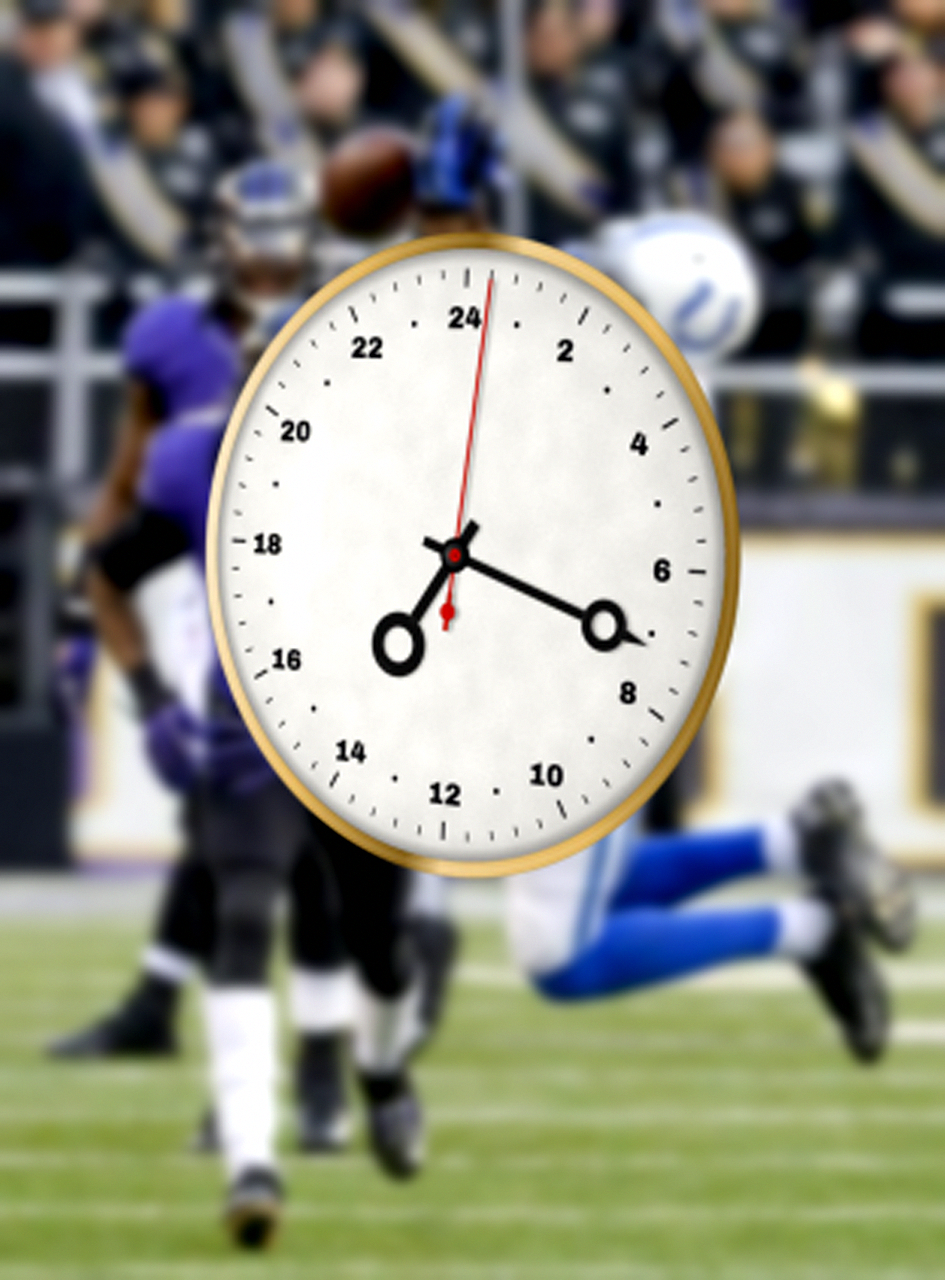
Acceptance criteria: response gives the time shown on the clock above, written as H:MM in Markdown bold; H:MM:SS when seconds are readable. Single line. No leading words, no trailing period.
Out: **14:18:01**
